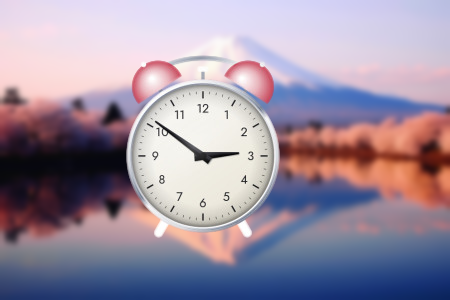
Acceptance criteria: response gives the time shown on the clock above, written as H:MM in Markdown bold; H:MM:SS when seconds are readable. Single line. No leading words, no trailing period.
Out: **2:51**
